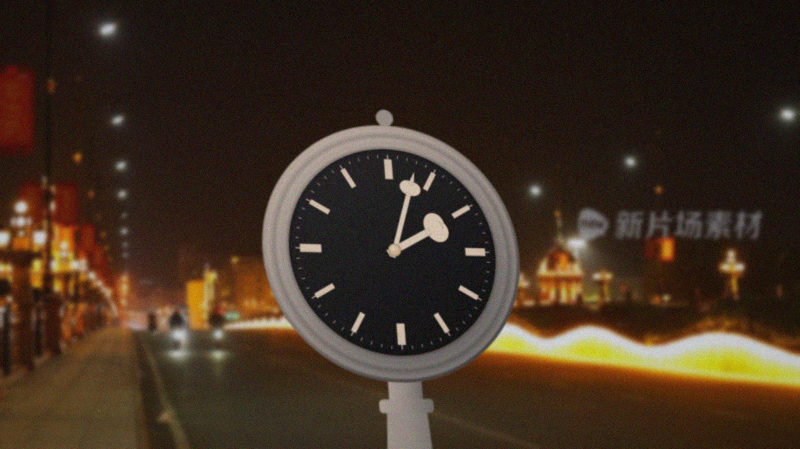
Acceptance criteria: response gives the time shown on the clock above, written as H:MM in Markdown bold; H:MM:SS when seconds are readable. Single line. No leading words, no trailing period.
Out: **2:03**
